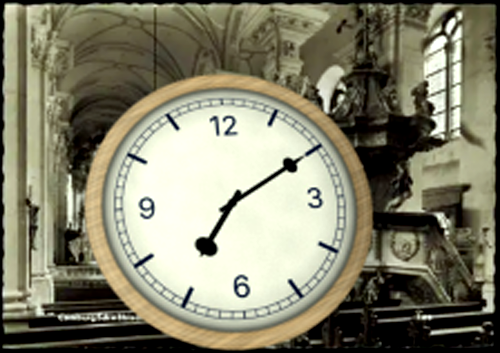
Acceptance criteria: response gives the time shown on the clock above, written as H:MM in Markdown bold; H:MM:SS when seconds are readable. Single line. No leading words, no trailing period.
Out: **7:10**
